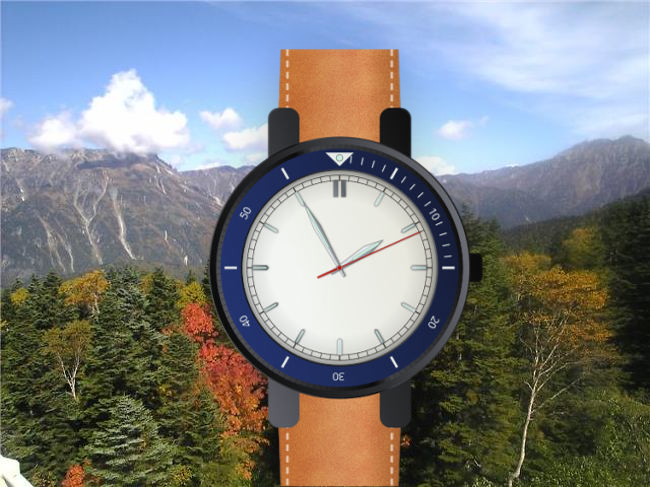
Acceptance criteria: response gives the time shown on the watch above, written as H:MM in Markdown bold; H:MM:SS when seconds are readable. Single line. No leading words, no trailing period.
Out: **1:55:11**
